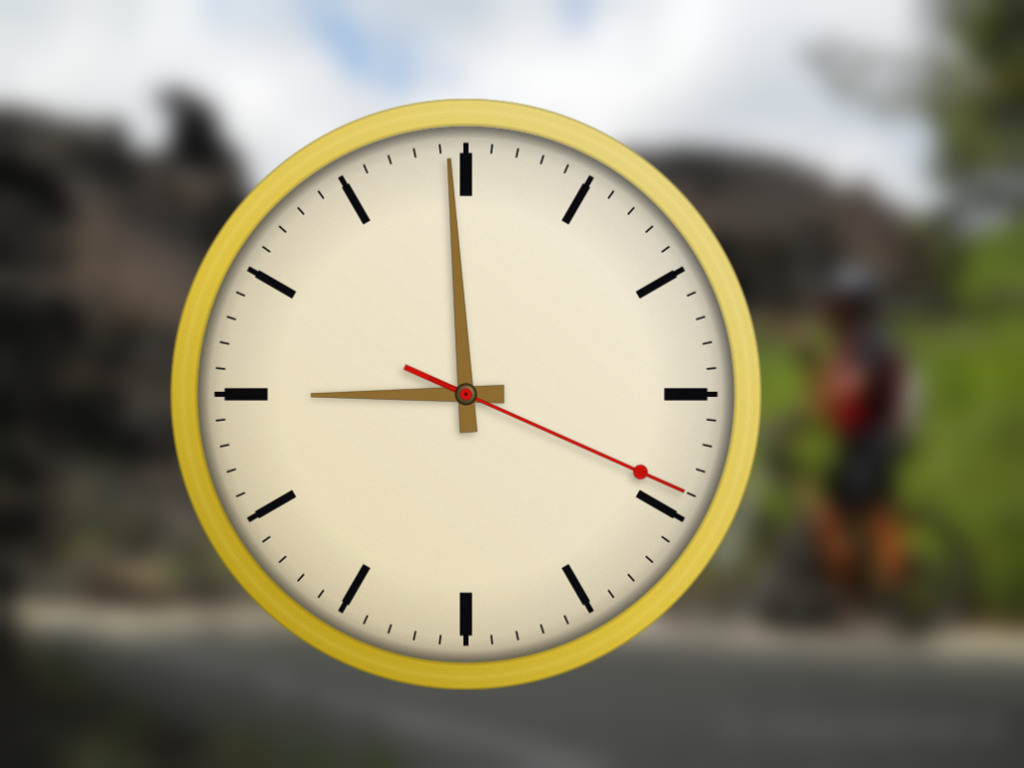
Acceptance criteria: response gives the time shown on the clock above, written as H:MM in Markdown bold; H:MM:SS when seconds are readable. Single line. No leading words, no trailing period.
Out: **8:59:19**
